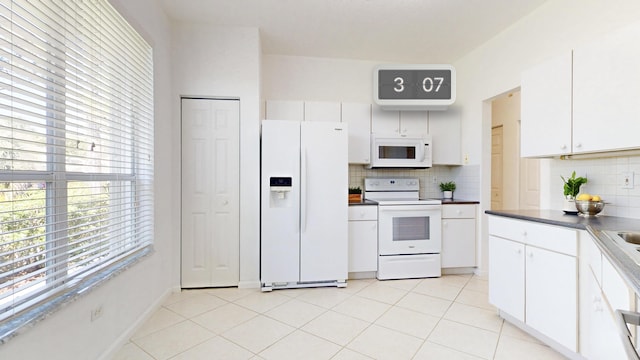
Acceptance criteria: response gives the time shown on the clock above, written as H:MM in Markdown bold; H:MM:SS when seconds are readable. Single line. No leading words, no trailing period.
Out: **3:07**
